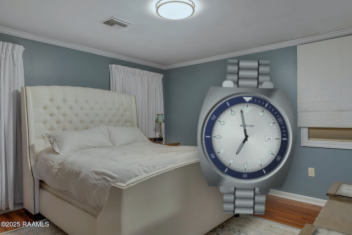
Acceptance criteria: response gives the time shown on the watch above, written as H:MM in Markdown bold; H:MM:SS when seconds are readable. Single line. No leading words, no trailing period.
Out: **6:58**
